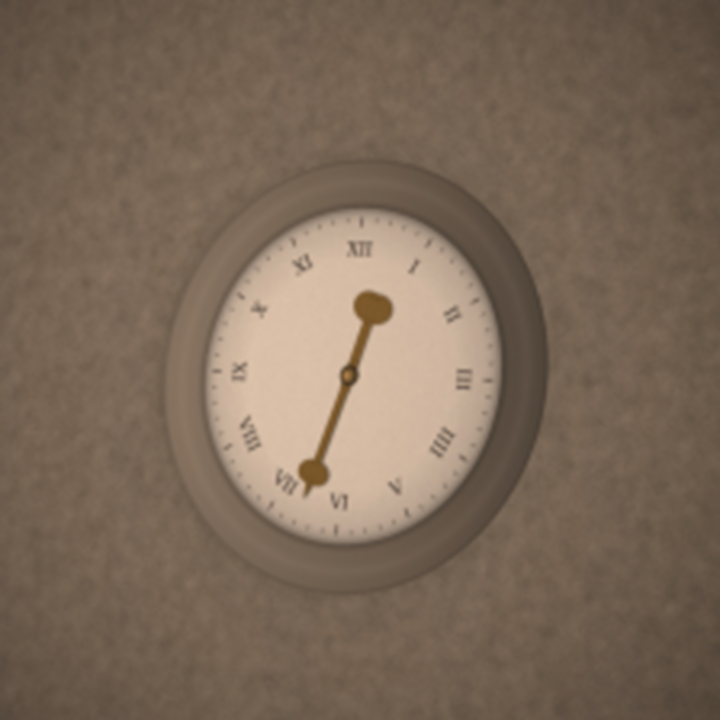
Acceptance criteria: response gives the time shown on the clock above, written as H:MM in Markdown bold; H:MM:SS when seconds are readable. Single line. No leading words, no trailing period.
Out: **12:33**
